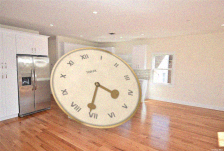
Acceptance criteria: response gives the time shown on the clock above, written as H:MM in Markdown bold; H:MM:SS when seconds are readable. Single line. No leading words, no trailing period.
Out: **4:36**
